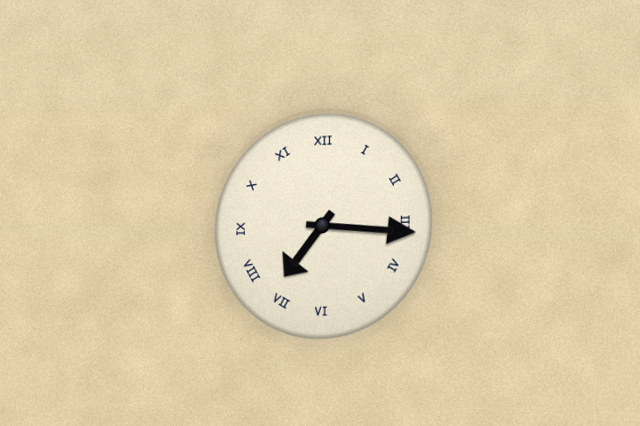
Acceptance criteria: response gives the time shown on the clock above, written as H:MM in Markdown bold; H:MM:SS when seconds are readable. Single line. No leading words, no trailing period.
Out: **7:16**
